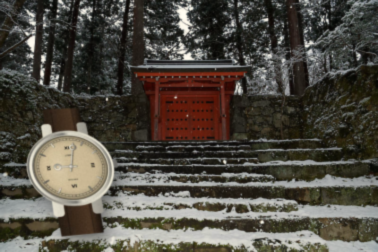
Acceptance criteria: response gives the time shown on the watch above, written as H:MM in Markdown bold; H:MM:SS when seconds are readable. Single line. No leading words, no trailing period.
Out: **9:02**
